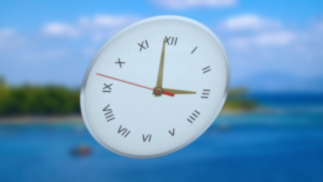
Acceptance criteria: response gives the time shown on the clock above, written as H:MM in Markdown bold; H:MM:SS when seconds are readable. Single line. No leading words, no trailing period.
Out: **2:58:47**
